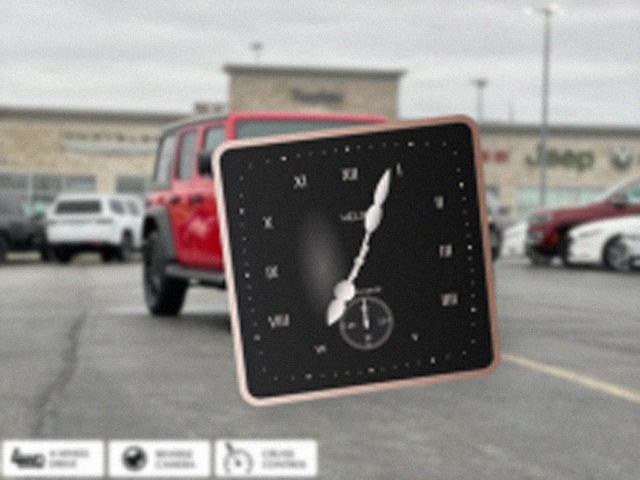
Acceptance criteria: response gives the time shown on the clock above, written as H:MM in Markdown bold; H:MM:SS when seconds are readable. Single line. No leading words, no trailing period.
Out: **7:04**
